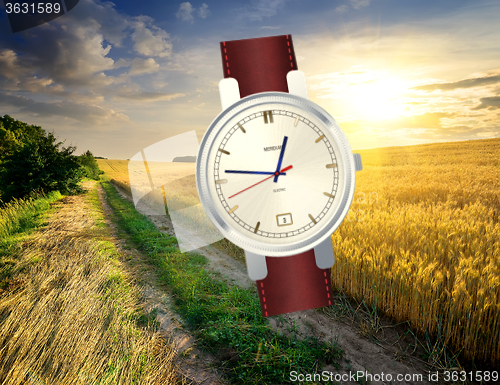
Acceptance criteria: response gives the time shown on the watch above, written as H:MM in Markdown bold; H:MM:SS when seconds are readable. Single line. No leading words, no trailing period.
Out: **12:46:42**
